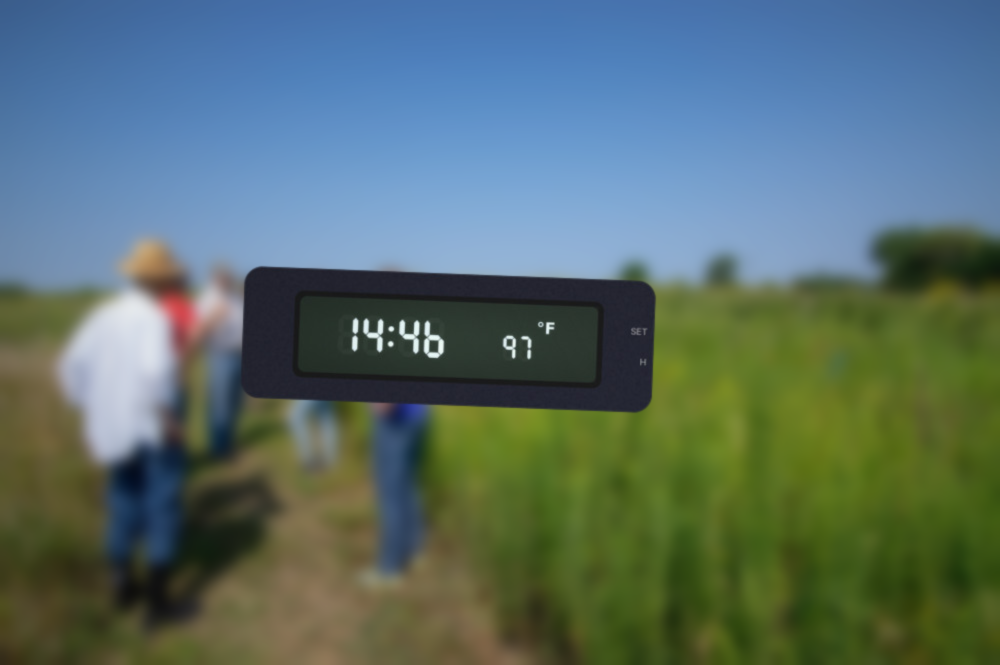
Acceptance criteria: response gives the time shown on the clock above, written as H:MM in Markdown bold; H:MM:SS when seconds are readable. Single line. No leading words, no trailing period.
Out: **14:46**
